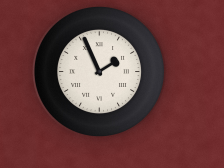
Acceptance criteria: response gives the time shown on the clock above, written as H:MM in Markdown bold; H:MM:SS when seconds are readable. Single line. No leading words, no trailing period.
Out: **1:56**
